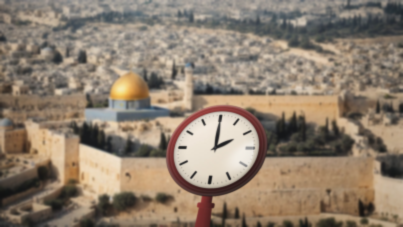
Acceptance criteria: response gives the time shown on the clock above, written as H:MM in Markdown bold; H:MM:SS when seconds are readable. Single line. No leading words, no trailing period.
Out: **2:00**
